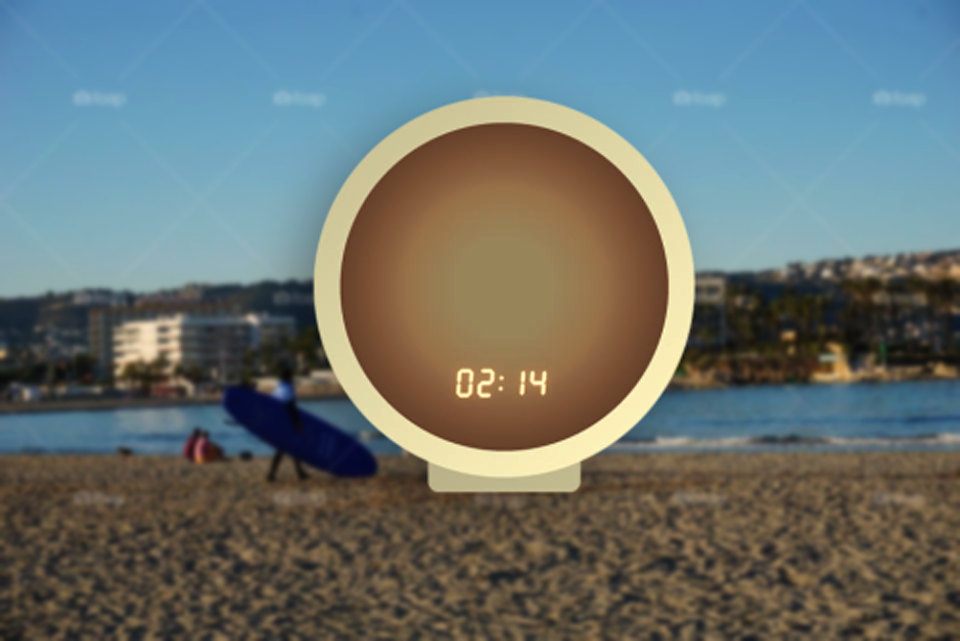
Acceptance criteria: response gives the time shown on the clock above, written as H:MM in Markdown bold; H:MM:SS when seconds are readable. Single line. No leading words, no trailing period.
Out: **2:14**
